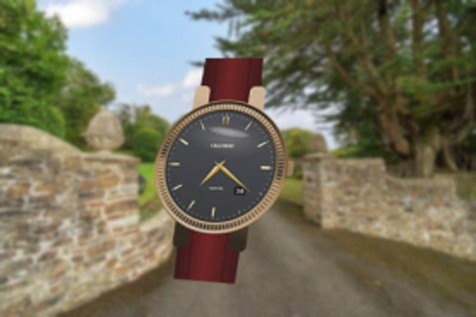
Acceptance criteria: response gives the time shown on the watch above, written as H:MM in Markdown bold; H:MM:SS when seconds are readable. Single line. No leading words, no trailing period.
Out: **7:21**
